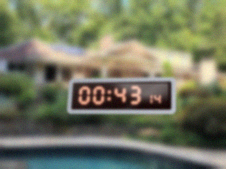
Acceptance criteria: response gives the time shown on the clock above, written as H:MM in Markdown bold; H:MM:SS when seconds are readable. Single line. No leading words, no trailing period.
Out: **0:43**
